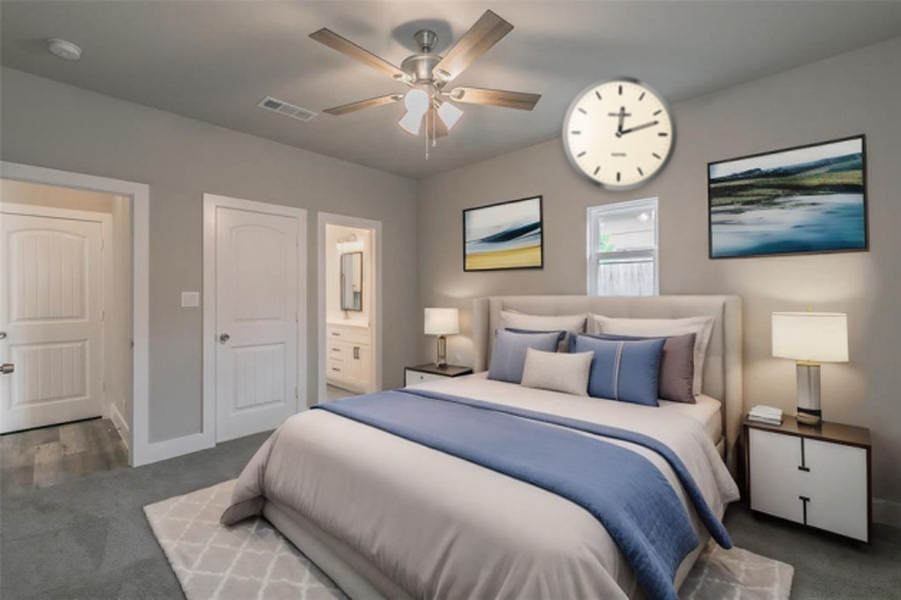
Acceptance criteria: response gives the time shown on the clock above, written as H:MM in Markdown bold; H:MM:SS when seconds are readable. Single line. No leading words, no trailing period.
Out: **12:12**
